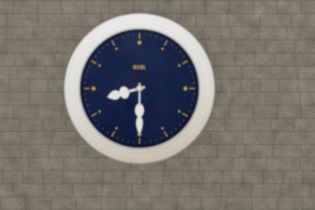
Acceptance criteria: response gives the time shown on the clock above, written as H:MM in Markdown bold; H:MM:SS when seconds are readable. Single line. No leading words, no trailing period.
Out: **8:30**
